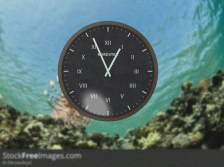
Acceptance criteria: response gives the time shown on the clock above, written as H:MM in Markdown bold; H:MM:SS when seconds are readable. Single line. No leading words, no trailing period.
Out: **12:56**
